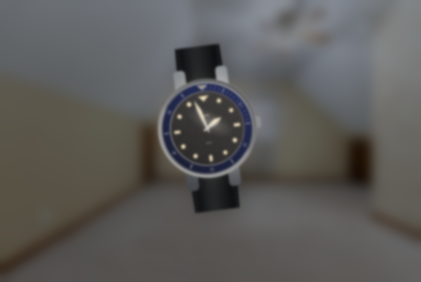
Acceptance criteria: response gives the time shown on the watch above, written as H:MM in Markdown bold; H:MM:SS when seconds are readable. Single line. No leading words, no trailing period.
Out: **1:57**
